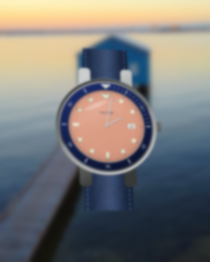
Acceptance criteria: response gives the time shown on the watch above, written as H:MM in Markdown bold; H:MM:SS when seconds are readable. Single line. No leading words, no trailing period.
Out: **2:02**
